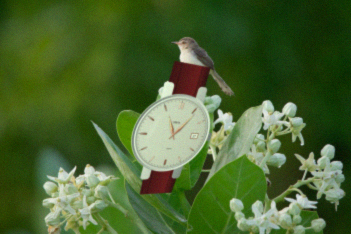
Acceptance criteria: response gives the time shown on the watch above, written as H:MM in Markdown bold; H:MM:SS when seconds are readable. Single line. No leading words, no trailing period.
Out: **11:06**
